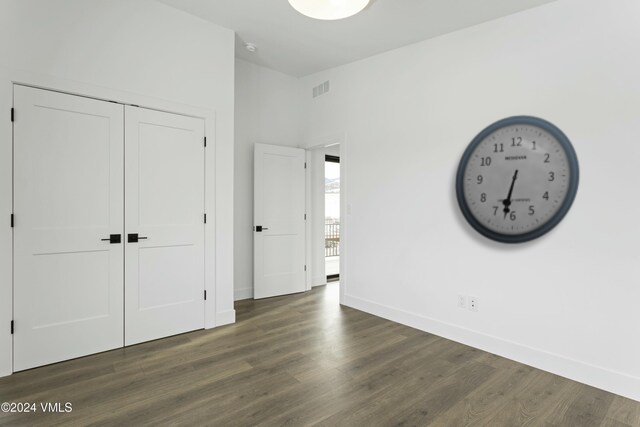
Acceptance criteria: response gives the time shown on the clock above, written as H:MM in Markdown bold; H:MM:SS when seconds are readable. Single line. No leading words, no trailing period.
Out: **6:32**
